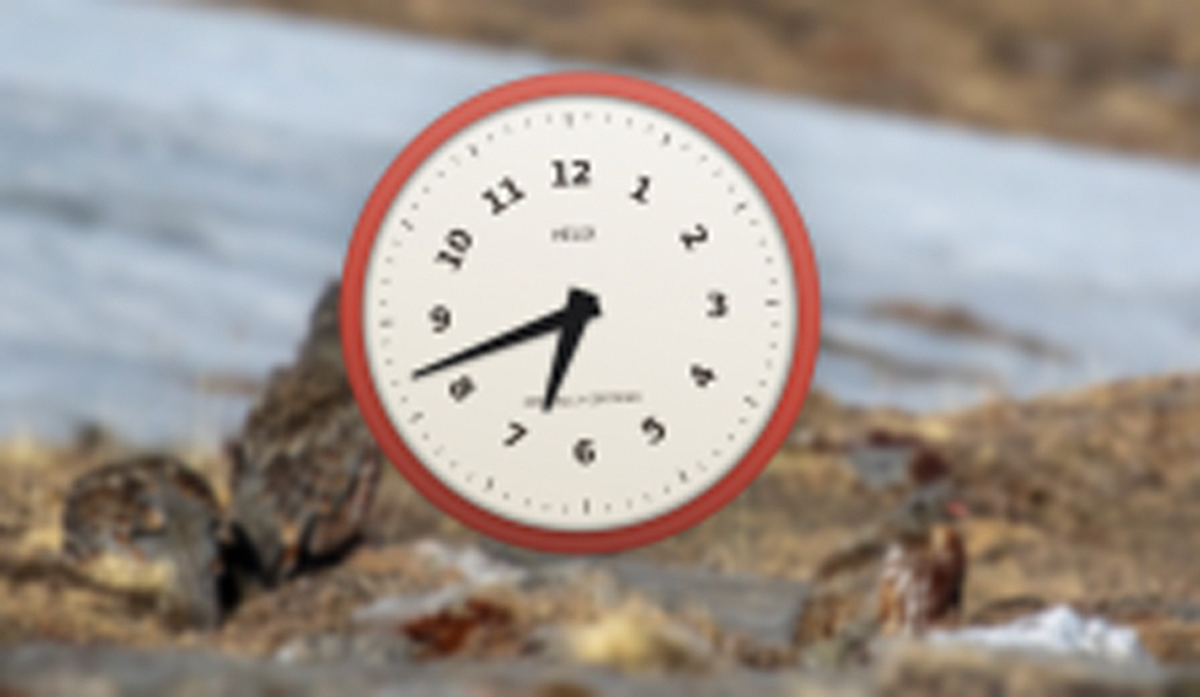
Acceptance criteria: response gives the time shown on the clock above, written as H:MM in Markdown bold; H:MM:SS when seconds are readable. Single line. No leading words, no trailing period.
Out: **6:42**
